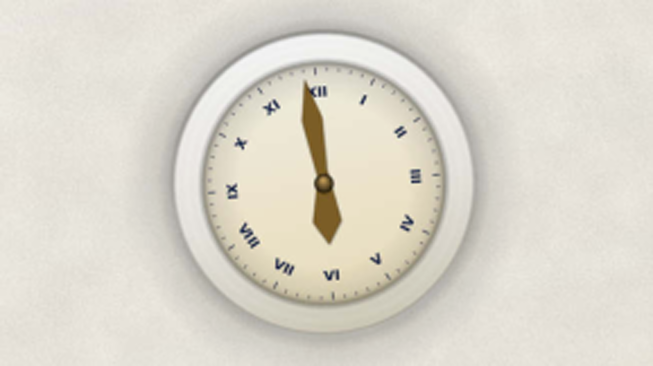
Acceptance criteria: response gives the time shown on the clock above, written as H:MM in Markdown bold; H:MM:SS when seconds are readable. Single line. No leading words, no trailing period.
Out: **5:59**
